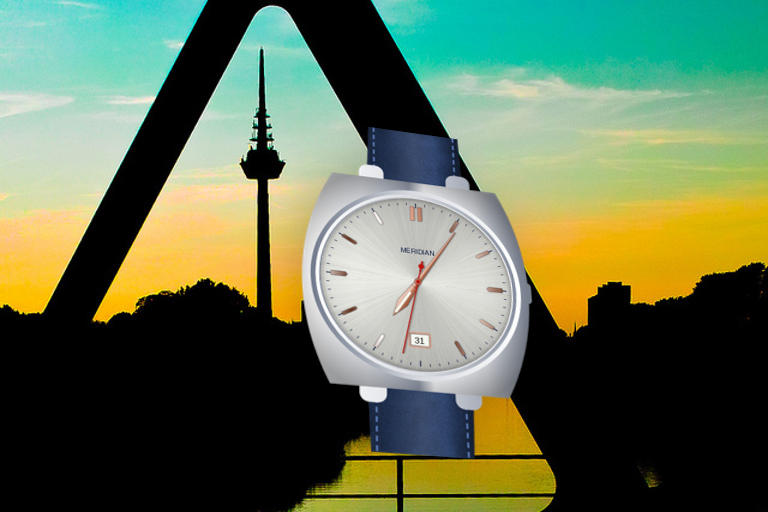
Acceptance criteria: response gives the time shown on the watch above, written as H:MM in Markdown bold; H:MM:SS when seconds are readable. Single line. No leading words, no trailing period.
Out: **7:05:32**
